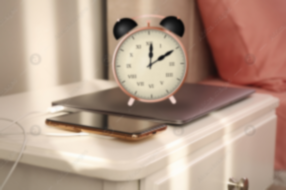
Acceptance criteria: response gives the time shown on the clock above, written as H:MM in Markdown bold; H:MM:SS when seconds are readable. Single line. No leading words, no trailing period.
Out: **12:10**
